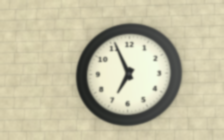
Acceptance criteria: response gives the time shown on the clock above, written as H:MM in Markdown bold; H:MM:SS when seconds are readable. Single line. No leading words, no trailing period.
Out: **6:56**
